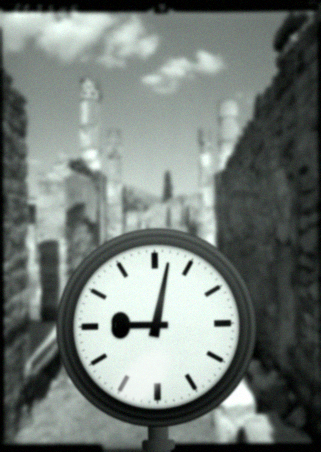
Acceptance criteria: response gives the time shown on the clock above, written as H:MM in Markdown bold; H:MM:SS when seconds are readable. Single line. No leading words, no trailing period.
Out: **9:02**
